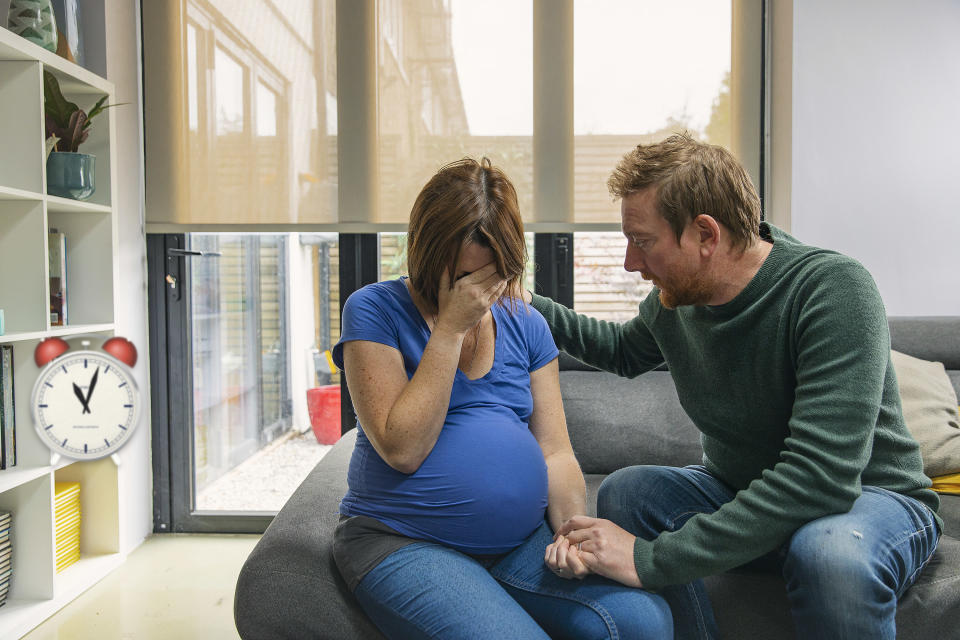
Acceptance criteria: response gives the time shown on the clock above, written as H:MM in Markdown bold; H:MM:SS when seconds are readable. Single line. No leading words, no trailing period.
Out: **11:03**
